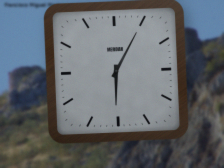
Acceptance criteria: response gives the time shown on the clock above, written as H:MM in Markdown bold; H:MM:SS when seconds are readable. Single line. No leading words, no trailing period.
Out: **6:05**
